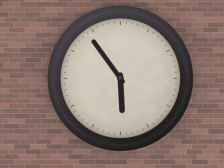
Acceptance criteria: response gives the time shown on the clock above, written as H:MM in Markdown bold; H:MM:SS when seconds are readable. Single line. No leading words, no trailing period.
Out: **5:54**
